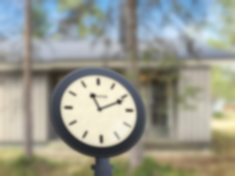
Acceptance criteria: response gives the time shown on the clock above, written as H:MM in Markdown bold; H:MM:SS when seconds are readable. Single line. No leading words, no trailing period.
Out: **11:11**
